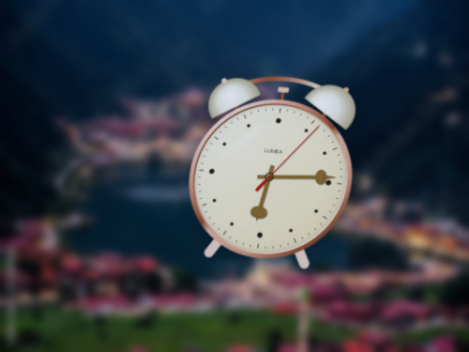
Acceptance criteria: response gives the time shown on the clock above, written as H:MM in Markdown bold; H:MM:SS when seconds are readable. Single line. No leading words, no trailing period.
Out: **6:14:06**
